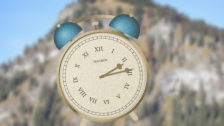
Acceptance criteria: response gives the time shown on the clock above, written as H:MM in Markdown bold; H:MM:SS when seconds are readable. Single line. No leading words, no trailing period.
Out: **2:14**
